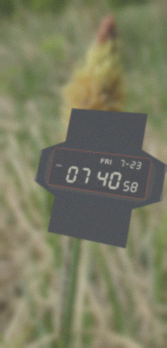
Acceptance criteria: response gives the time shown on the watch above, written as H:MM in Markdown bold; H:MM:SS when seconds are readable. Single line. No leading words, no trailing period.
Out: **7:40:58**
